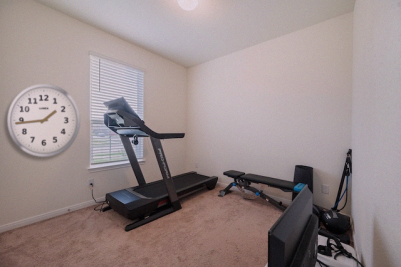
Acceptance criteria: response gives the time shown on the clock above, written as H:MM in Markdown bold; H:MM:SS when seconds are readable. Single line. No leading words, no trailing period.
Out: **1:44**
